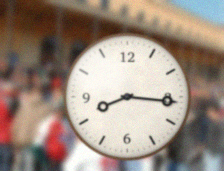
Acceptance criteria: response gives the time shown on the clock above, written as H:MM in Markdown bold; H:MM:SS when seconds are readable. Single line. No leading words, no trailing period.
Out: **8:16**
